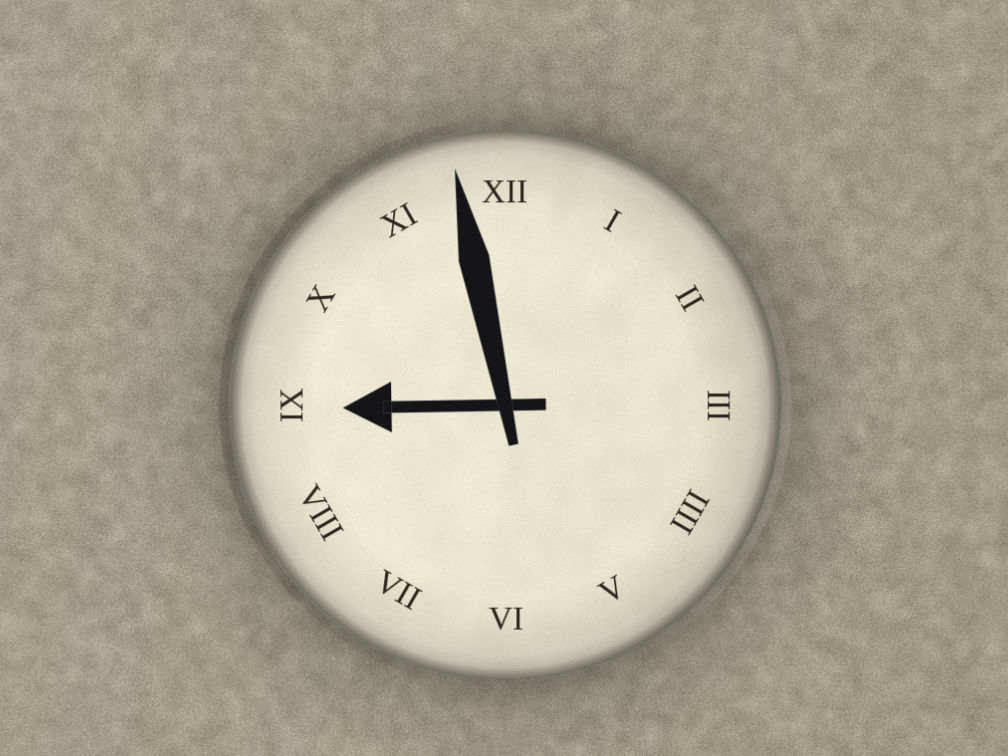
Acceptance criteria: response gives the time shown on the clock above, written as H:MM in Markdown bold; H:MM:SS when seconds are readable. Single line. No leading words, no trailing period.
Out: **8:58**
